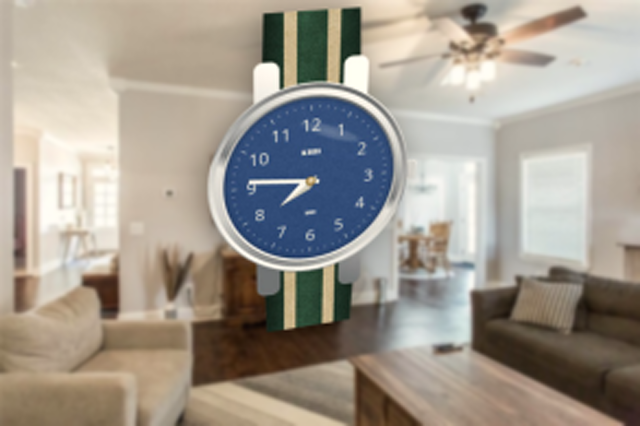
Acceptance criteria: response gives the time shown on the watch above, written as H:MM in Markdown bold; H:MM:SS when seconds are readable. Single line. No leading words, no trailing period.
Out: **7:46**
